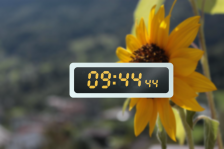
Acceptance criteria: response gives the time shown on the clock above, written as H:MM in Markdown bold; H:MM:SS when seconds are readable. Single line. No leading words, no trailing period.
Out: **9:44:44**
